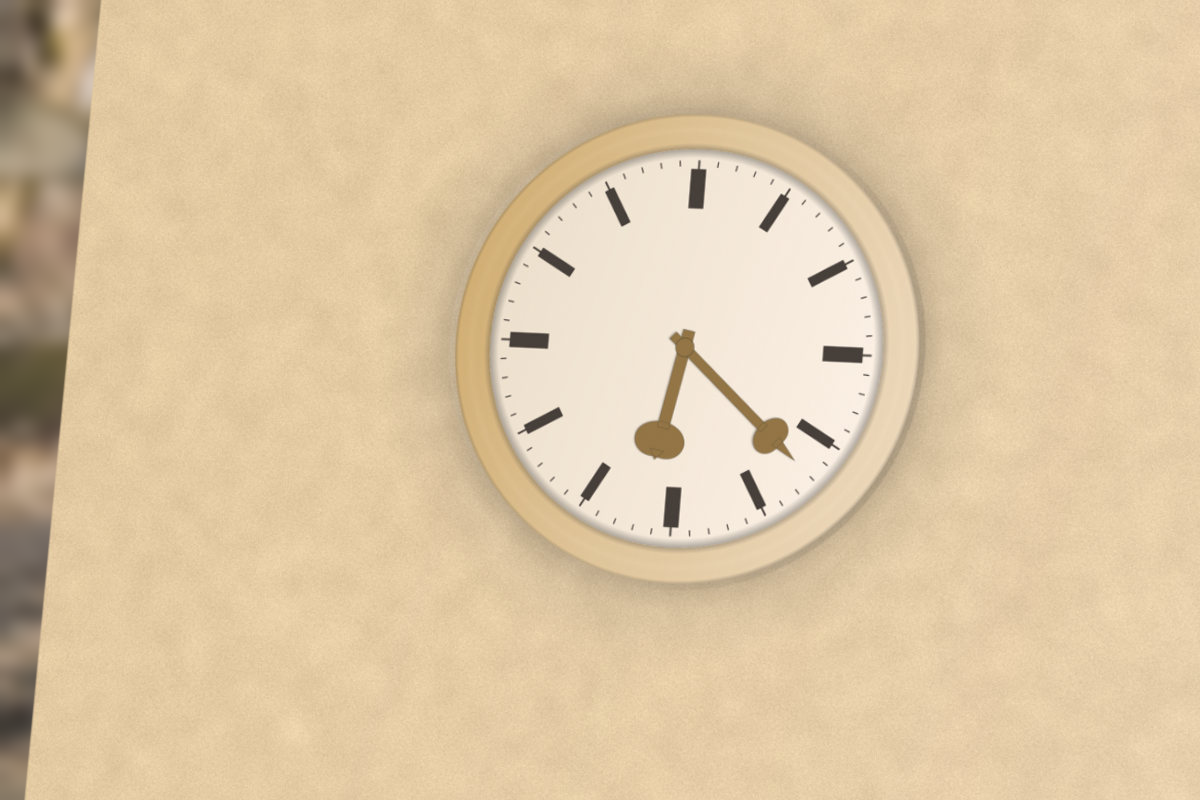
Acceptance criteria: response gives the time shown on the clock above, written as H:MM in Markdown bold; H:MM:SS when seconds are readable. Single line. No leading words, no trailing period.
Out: **6:22**
